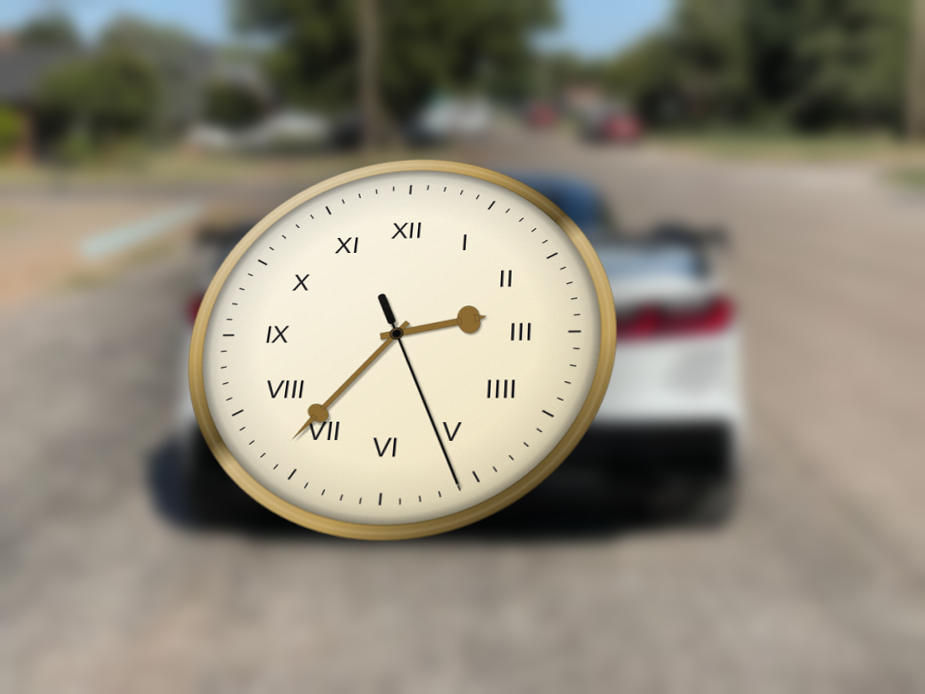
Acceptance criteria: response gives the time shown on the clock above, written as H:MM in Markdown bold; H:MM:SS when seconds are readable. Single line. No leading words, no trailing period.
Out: **2:36:26**
